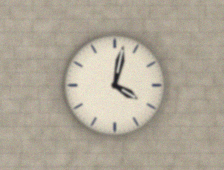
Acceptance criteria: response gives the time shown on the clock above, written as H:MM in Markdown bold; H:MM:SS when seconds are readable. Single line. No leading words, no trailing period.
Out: **4:02**
